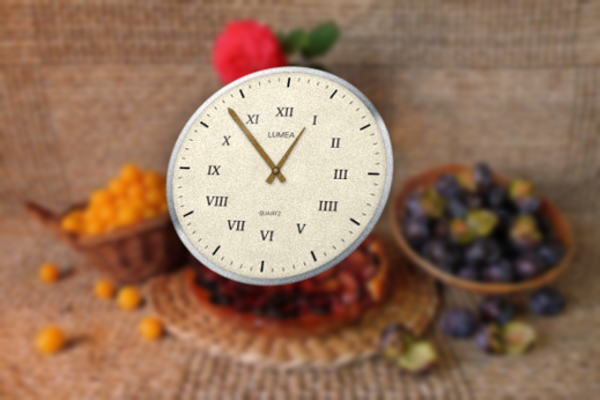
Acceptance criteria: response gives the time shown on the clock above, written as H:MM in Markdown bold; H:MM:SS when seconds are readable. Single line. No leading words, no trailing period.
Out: **12:53**
